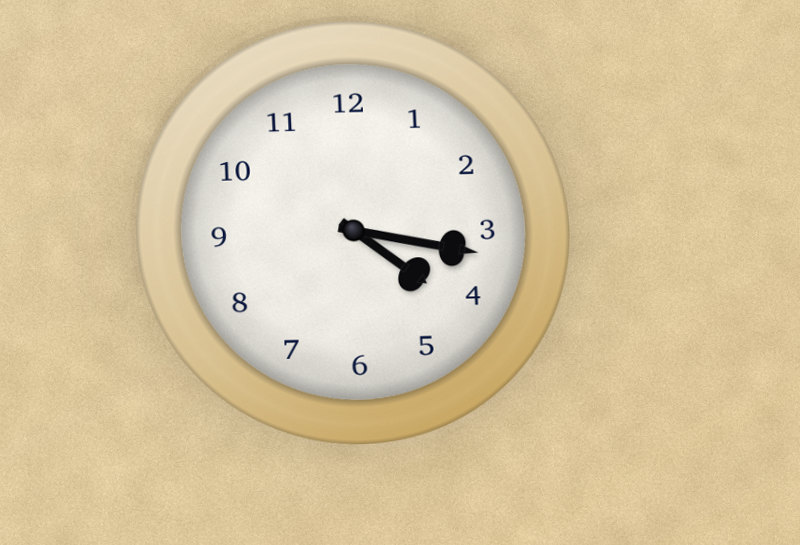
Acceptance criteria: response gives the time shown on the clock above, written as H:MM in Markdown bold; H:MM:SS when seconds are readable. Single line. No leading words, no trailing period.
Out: **4:17**
